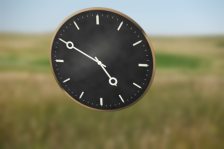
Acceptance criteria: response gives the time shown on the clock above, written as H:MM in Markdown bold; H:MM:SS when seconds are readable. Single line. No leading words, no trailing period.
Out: **4:50**
